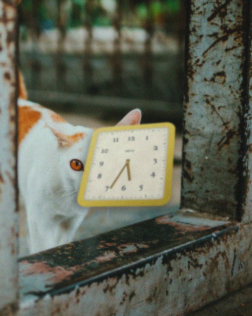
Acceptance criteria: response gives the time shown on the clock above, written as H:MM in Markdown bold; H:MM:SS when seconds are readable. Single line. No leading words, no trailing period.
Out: **5:34**
